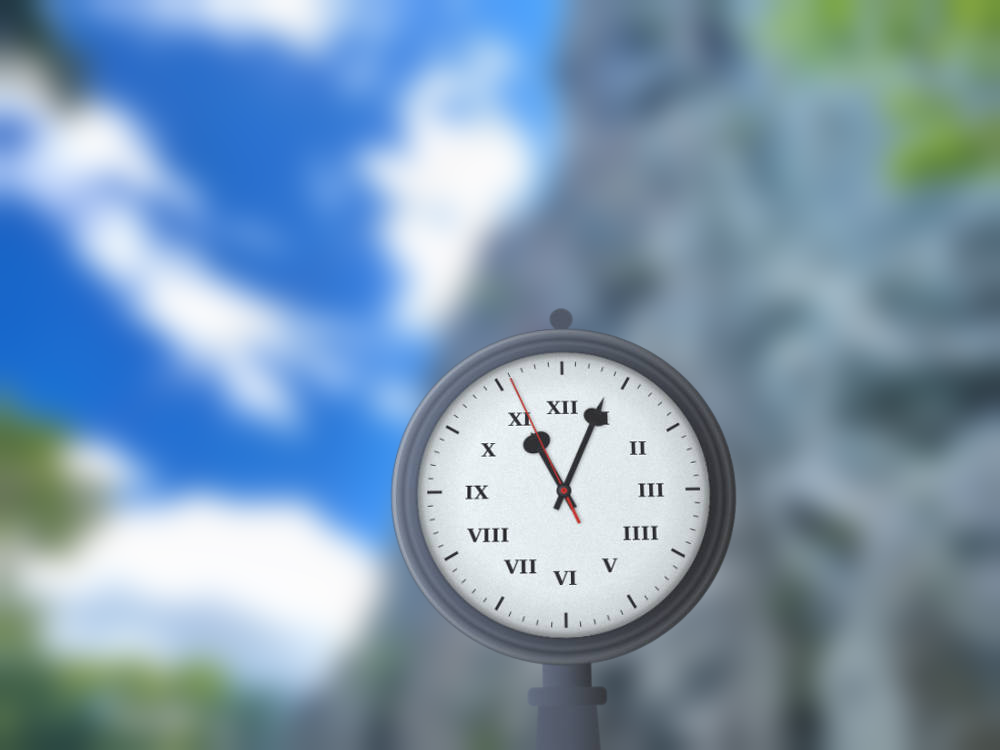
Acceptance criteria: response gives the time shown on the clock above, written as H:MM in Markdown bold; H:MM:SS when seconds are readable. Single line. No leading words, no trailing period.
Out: **11:03:56**
